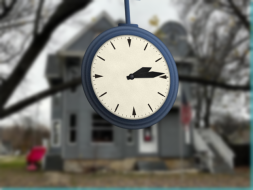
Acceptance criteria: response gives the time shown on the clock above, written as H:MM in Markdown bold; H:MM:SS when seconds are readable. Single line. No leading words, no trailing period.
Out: **2:14**
